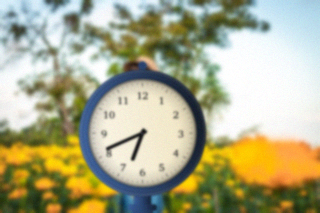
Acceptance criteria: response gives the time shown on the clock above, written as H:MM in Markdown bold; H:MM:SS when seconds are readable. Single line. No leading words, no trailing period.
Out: **6:41**
